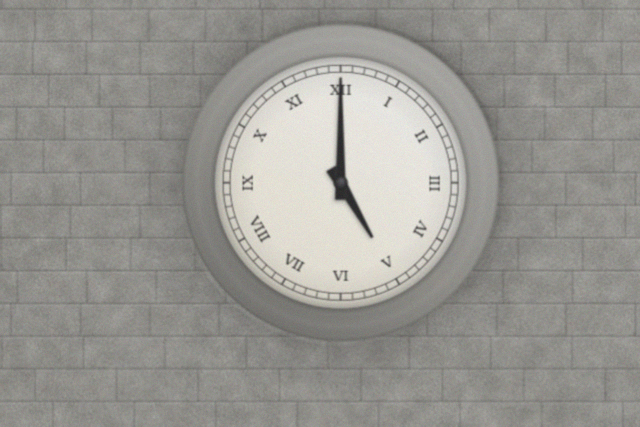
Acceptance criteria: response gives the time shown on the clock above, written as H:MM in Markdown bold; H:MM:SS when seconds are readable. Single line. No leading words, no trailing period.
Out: **5:00**
